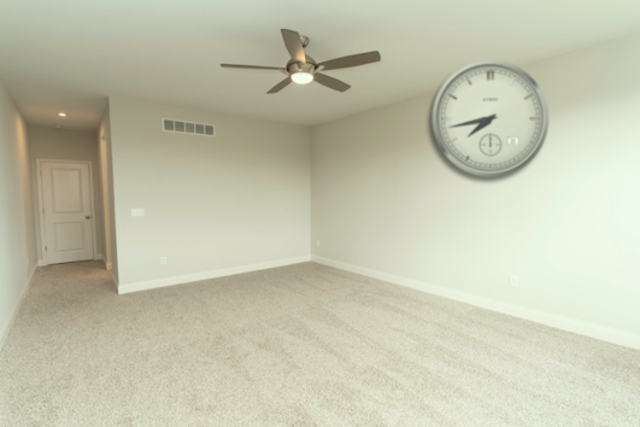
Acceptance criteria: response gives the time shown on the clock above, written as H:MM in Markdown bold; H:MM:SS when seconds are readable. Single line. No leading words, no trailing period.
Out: **7:43**
